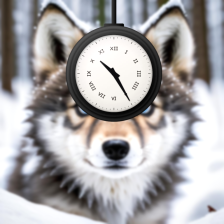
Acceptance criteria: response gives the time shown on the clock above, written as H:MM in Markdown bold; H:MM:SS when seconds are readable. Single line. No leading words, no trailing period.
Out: **10:25**
